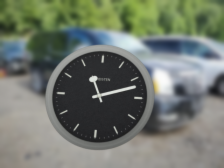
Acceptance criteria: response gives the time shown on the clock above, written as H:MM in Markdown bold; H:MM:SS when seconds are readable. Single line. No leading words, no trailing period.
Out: **11:12**
